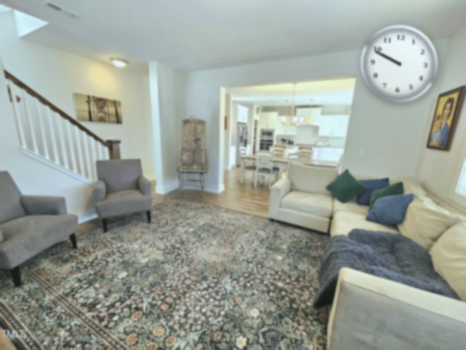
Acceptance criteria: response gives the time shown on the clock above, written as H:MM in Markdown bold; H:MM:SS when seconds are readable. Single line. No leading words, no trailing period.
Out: **9:49**
